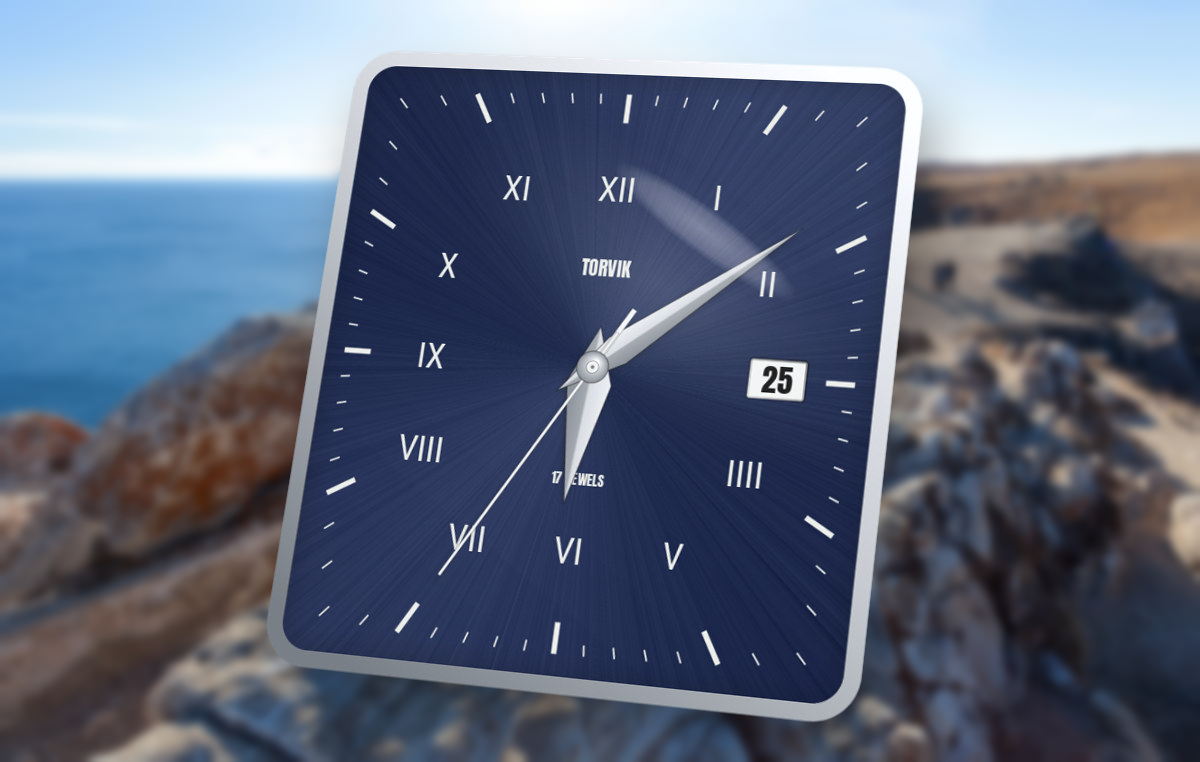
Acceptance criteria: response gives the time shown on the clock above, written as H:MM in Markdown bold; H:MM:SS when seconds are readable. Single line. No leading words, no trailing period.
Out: **6:08:35**
